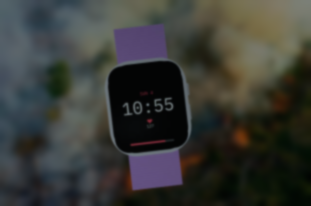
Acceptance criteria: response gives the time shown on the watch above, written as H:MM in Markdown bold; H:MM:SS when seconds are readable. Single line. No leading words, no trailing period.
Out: **10:55**
